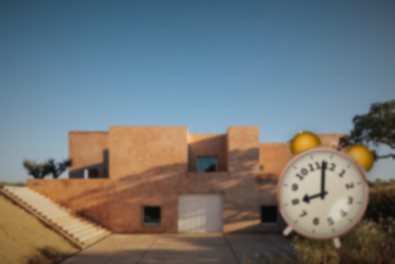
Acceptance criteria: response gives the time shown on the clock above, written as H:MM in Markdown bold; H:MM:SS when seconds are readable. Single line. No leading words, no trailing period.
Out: **7:58**
